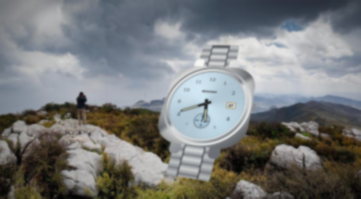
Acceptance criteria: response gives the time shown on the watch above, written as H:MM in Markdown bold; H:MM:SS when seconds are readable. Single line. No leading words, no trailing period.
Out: **5:41**
